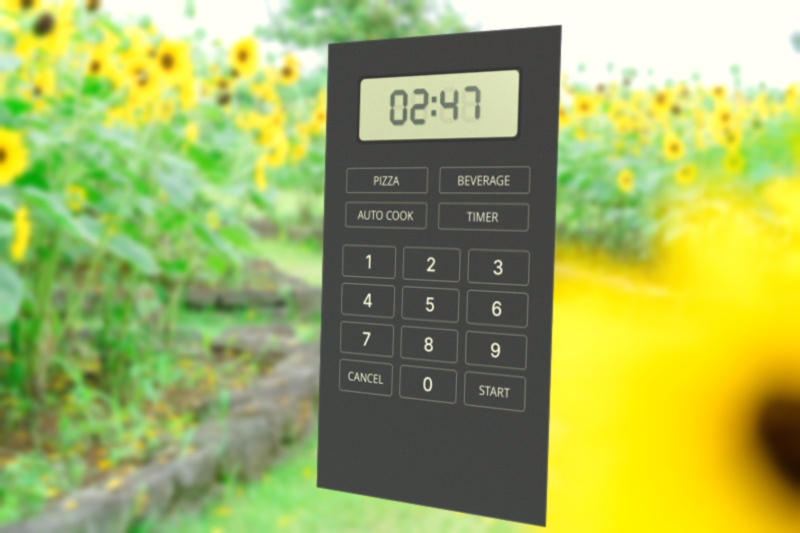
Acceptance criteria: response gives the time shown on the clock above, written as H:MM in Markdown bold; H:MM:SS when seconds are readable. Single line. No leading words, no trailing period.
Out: **2:47**
